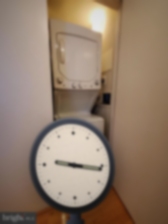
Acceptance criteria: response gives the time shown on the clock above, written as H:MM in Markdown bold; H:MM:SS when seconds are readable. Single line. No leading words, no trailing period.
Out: **9:16**
